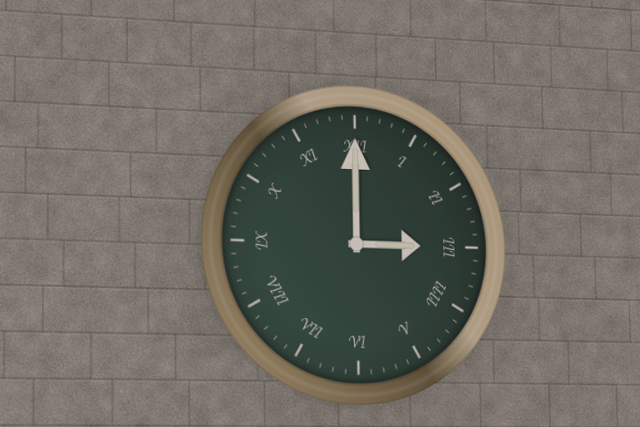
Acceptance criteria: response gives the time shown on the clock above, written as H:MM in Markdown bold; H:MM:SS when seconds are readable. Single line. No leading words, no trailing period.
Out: **3:00**
